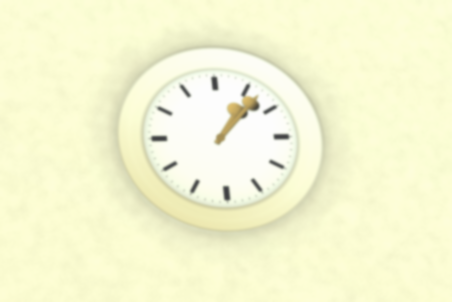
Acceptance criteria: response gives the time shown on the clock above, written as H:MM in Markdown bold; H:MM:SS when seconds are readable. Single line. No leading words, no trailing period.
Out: **1:07**
